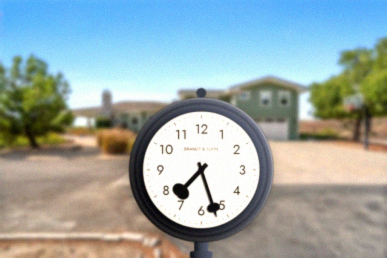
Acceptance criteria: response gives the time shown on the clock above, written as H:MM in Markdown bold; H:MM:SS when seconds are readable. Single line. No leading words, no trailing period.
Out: **7:27**
